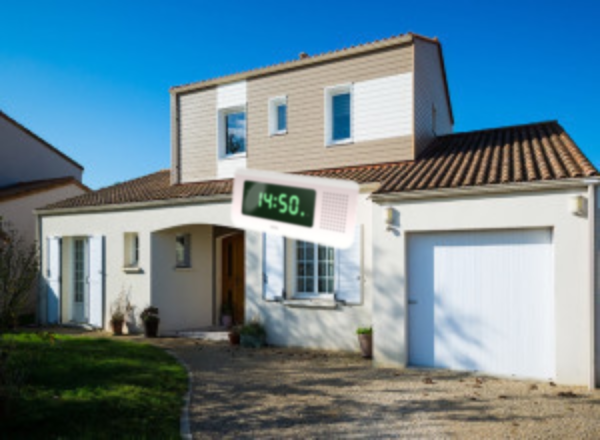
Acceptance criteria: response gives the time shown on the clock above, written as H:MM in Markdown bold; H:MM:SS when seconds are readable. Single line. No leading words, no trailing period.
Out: **14:50**
